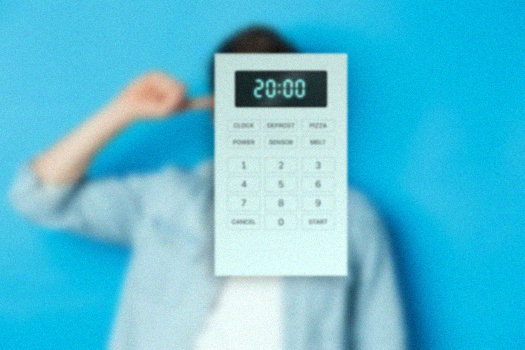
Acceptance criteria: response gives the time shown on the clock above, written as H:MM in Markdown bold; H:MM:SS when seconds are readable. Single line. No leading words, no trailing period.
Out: **20:00**
